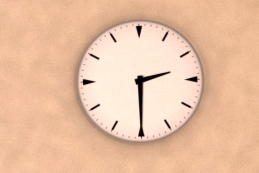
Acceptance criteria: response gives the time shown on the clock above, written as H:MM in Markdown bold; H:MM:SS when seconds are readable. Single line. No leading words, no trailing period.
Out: **2:30**
